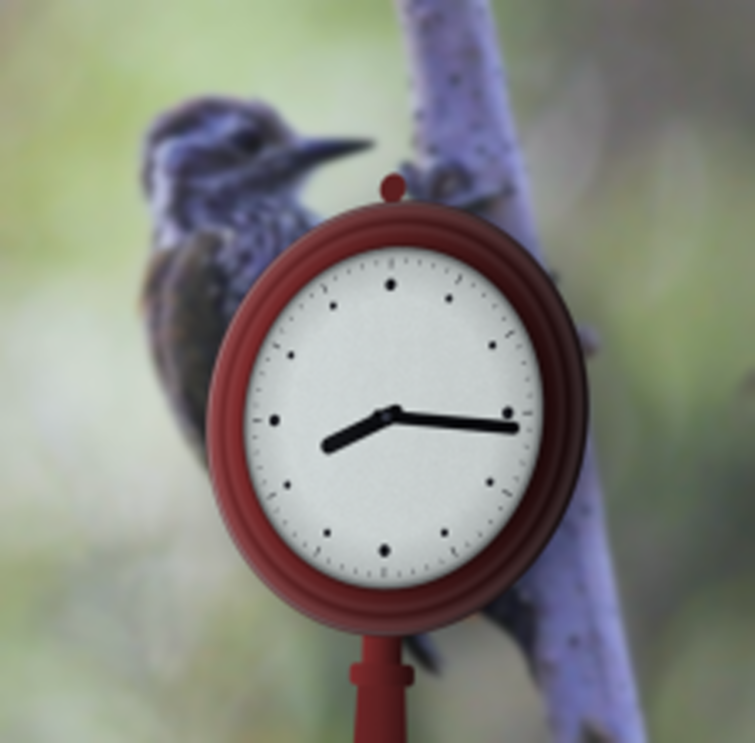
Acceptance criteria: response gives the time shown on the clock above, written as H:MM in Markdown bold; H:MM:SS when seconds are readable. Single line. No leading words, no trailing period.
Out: **8:16**
